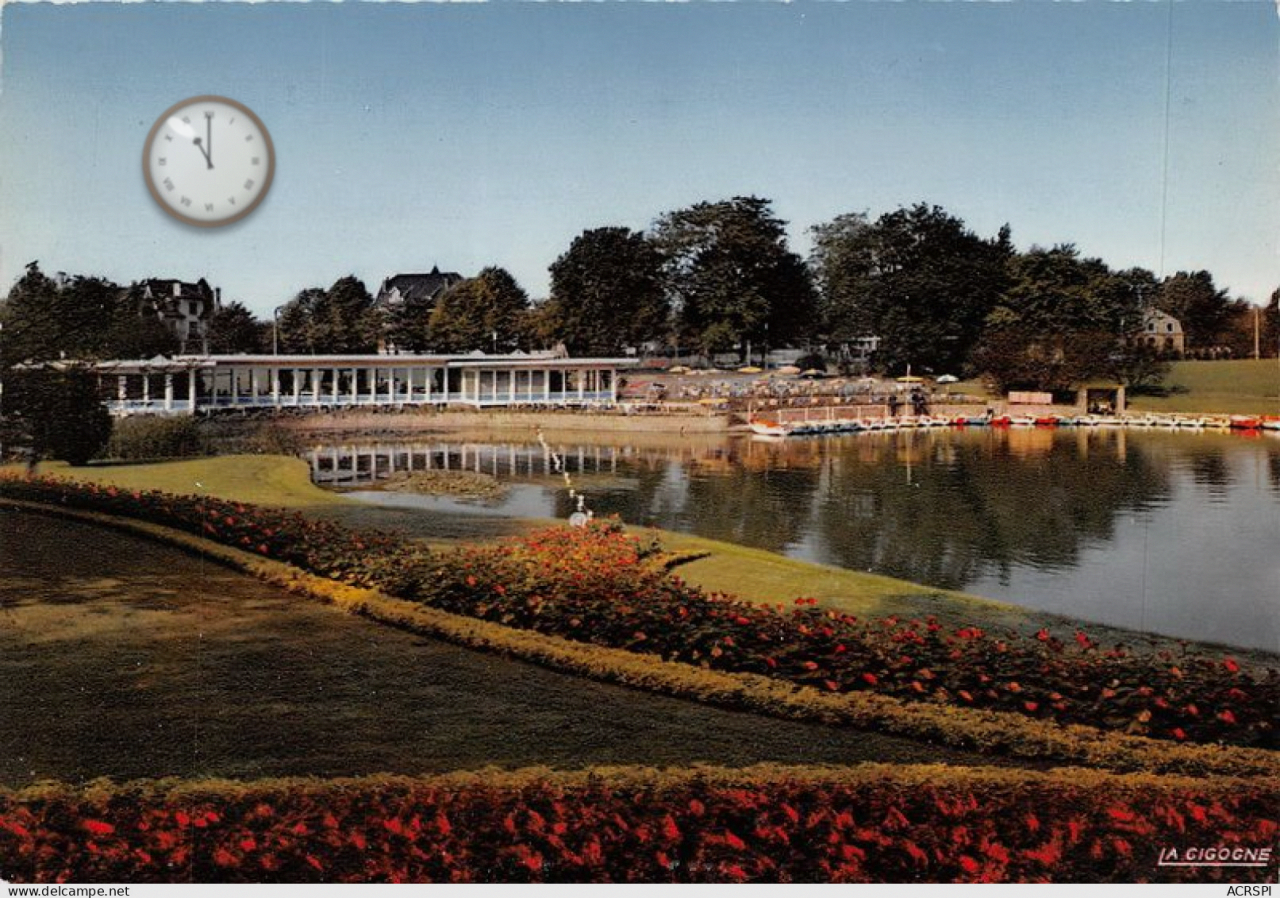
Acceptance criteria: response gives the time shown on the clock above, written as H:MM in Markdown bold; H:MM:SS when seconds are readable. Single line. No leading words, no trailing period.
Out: **11:00**
